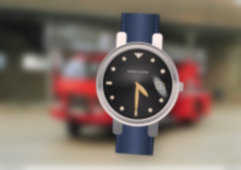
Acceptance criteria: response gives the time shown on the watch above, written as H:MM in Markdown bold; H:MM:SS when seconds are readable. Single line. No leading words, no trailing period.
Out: **4:30**
